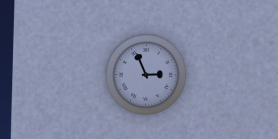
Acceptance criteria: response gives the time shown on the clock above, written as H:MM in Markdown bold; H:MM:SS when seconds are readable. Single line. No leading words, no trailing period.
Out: **2:56**
